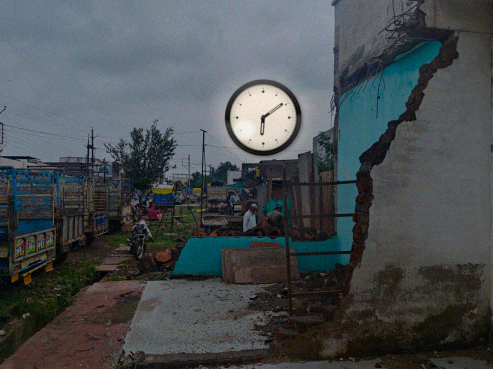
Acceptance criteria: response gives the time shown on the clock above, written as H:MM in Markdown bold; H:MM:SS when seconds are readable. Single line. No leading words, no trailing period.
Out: **6:09**
